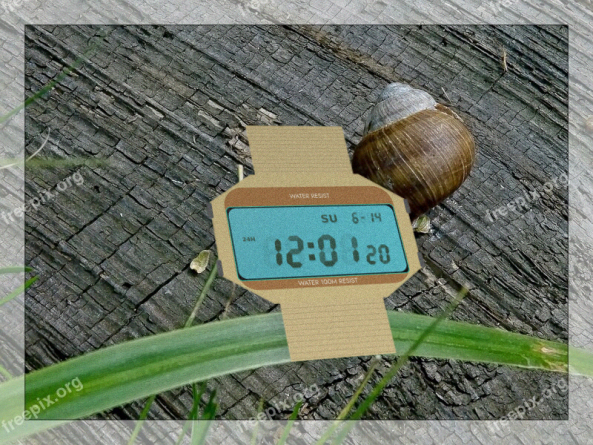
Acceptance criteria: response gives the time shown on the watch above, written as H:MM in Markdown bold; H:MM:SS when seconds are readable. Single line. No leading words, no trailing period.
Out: **12:01:20**
